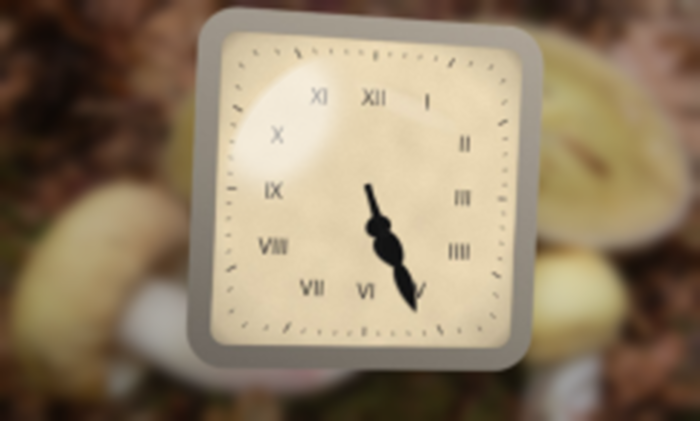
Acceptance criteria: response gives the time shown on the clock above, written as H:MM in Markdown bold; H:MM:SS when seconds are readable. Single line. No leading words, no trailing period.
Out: **5:26**
